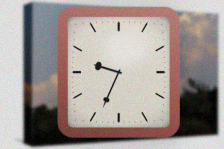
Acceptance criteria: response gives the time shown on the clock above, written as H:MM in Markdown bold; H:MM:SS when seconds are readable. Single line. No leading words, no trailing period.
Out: **9:34**
